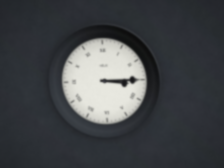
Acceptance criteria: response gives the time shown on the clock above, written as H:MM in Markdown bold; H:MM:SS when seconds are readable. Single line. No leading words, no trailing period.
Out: **3:15**
